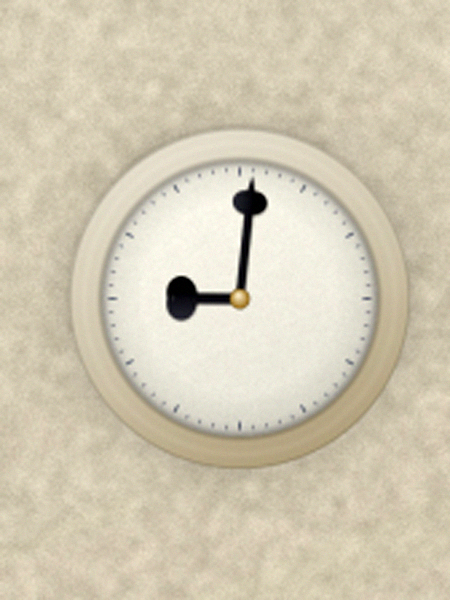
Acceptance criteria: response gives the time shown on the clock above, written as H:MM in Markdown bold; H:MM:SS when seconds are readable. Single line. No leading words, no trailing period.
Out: **9:01**
